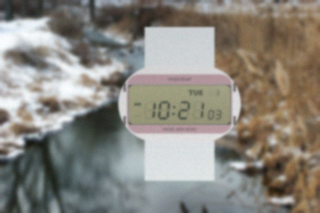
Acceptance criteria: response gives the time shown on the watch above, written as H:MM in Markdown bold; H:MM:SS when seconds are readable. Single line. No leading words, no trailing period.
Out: **10:21**
